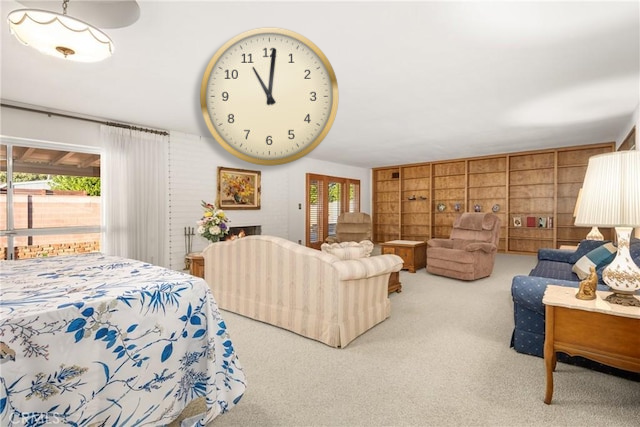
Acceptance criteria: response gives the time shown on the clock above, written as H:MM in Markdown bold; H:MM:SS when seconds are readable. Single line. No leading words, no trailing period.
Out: **11:01**
